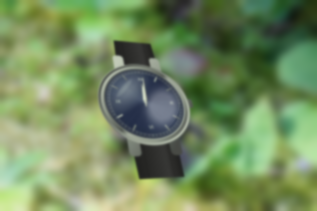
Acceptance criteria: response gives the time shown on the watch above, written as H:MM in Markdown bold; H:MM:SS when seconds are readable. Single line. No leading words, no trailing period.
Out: **12:01**
